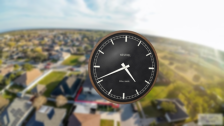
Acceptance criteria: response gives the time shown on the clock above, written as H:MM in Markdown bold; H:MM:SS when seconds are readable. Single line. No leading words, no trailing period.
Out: **4:41**
